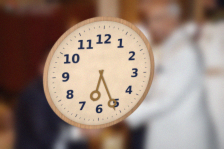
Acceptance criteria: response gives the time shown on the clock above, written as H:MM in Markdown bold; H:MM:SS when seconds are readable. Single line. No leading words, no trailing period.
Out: **6:26**
